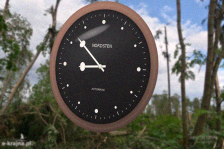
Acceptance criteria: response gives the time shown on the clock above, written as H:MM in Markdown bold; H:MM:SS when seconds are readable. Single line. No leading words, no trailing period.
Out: **8:52**
